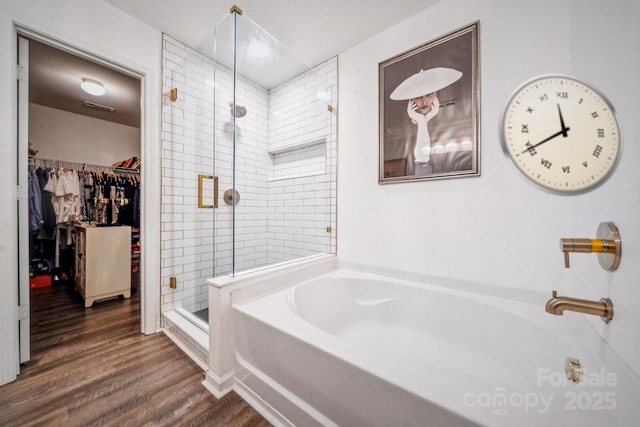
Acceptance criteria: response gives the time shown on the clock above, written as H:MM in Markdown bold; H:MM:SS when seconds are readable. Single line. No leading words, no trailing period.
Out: **11:40**
